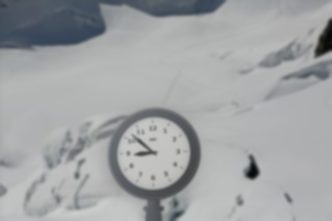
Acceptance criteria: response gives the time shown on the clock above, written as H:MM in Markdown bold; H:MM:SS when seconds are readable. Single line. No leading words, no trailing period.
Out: **8:52**
